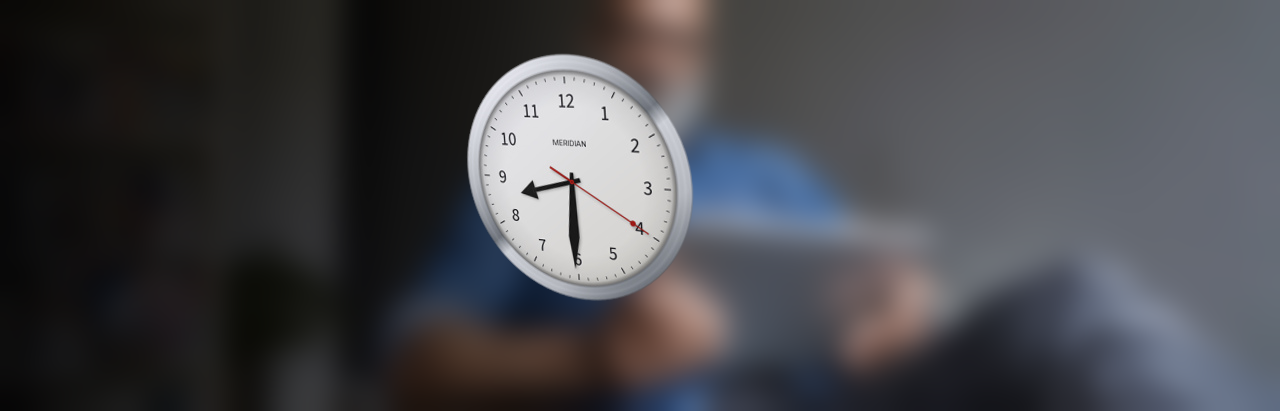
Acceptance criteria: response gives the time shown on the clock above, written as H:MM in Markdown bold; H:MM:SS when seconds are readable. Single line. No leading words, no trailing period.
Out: **8:30:20**
